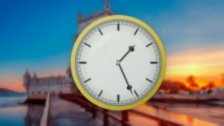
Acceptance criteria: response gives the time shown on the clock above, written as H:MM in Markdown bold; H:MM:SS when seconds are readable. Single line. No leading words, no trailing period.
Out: **1:26**
